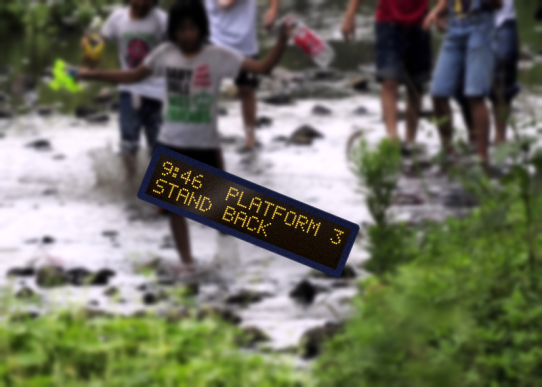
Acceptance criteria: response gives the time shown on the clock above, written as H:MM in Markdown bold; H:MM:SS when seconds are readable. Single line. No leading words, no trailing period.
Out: **9:46**
